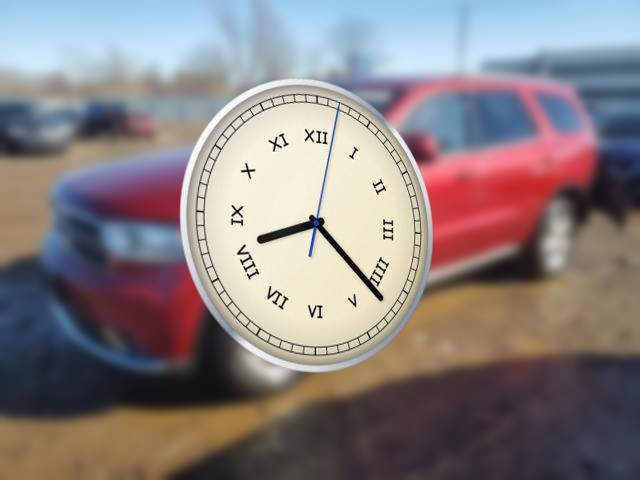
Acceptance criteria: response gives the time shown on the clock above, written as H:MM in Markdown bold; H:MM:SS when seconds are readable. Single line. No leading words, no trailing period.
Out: **8:22:02**
